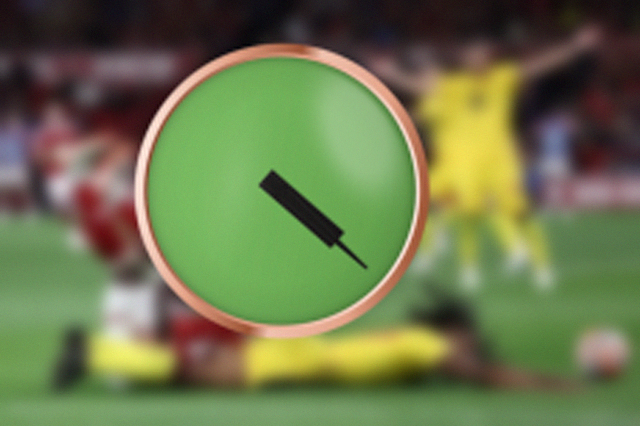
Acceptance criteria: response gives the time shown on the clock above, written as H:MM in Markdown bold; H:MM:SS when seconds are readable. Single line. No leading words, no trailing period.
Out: **4:22**
